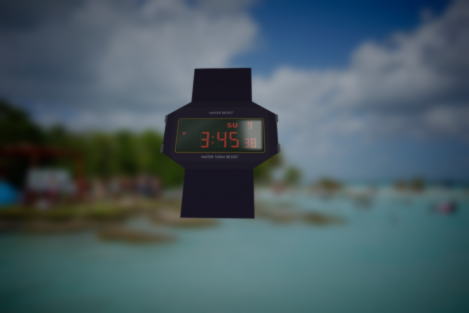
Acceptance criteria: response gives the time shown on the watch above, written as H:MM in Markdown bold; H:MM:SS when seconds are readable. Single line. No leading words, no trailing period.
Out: **3:45:38**
